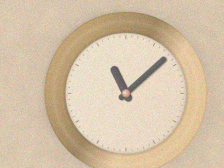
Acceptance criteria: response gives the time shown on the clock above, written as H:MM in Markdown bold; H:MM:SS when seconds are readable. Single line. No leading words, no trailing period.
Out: **11:08**
